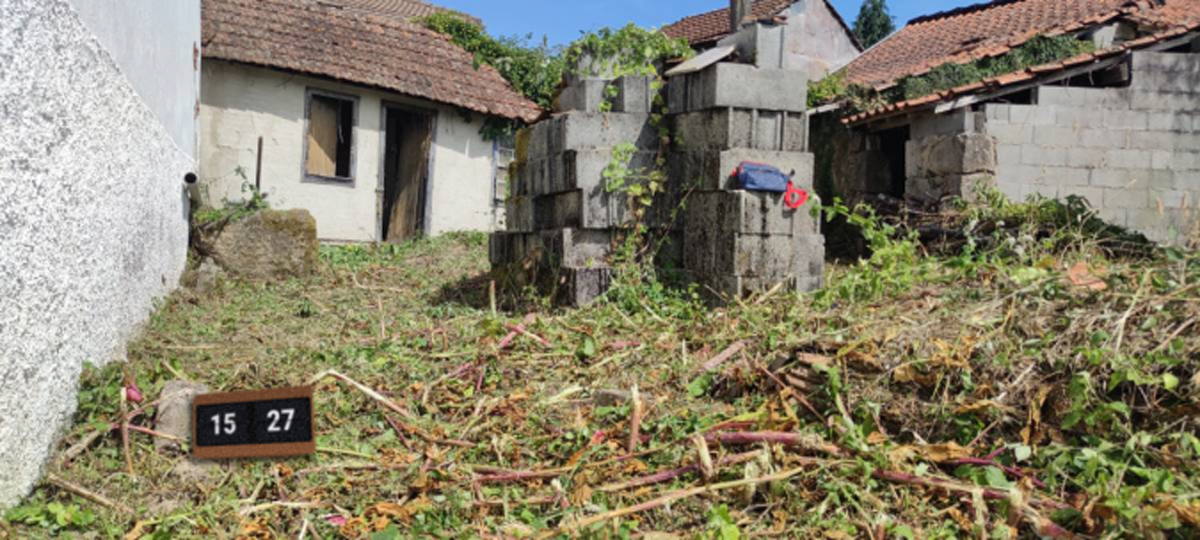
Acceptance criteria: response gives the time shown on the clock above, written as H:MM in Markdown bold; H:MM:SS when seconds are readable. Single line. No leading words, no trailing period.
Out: **15:27**
